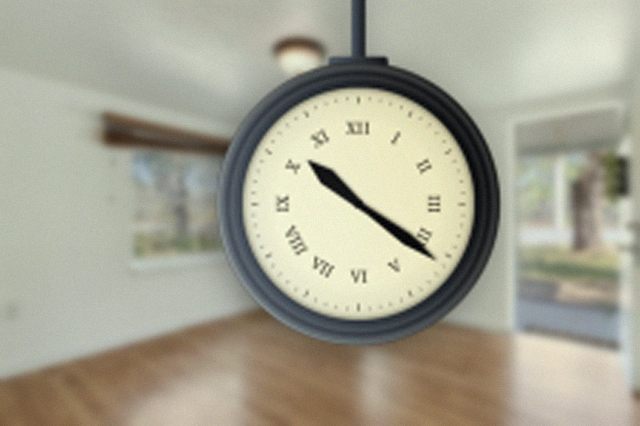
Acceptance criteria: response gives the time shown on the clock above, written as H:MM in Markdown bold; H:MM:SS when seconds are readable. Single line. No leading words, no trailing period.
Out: **10:21**
